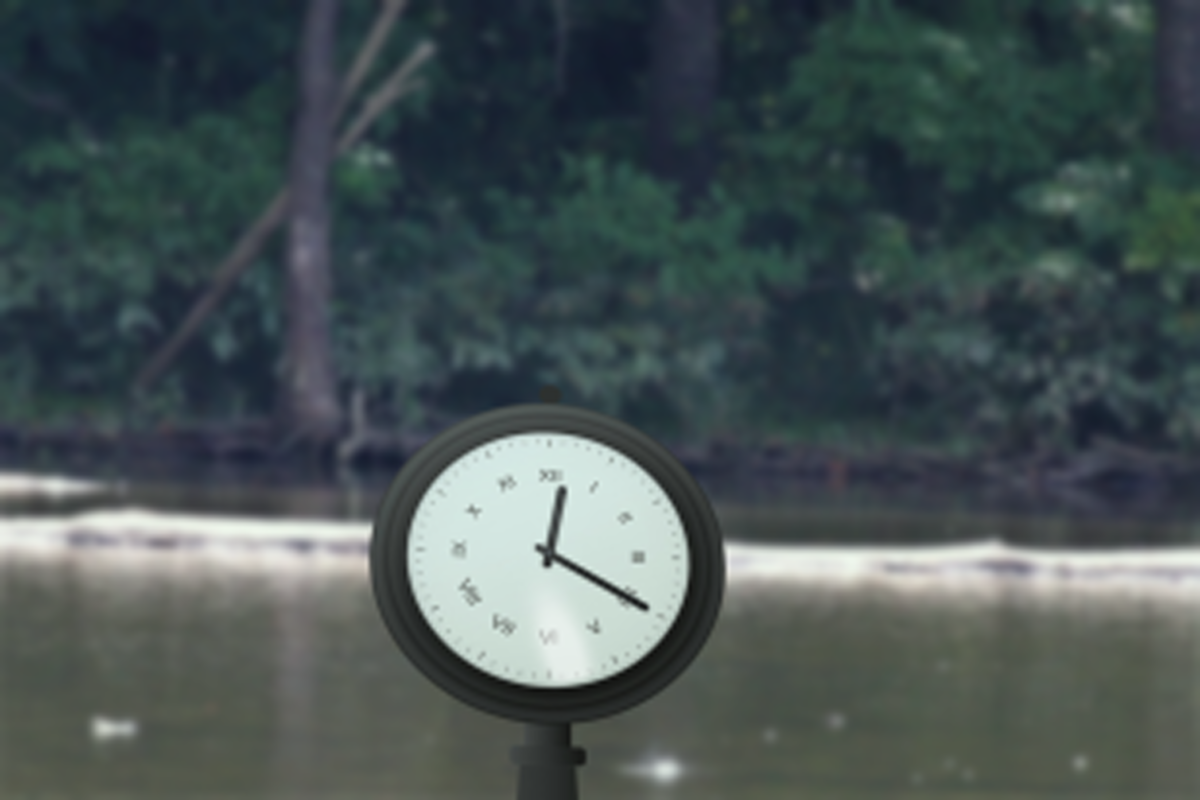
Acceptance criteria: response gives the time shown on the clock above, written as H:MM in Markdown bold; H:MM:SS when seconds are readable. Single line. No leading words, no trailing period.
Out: **12:20**
